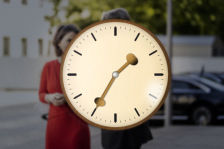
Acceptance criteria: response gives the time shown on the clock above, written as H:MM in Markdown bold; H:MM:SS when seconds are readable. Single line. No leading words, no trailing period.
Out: **1:35**
